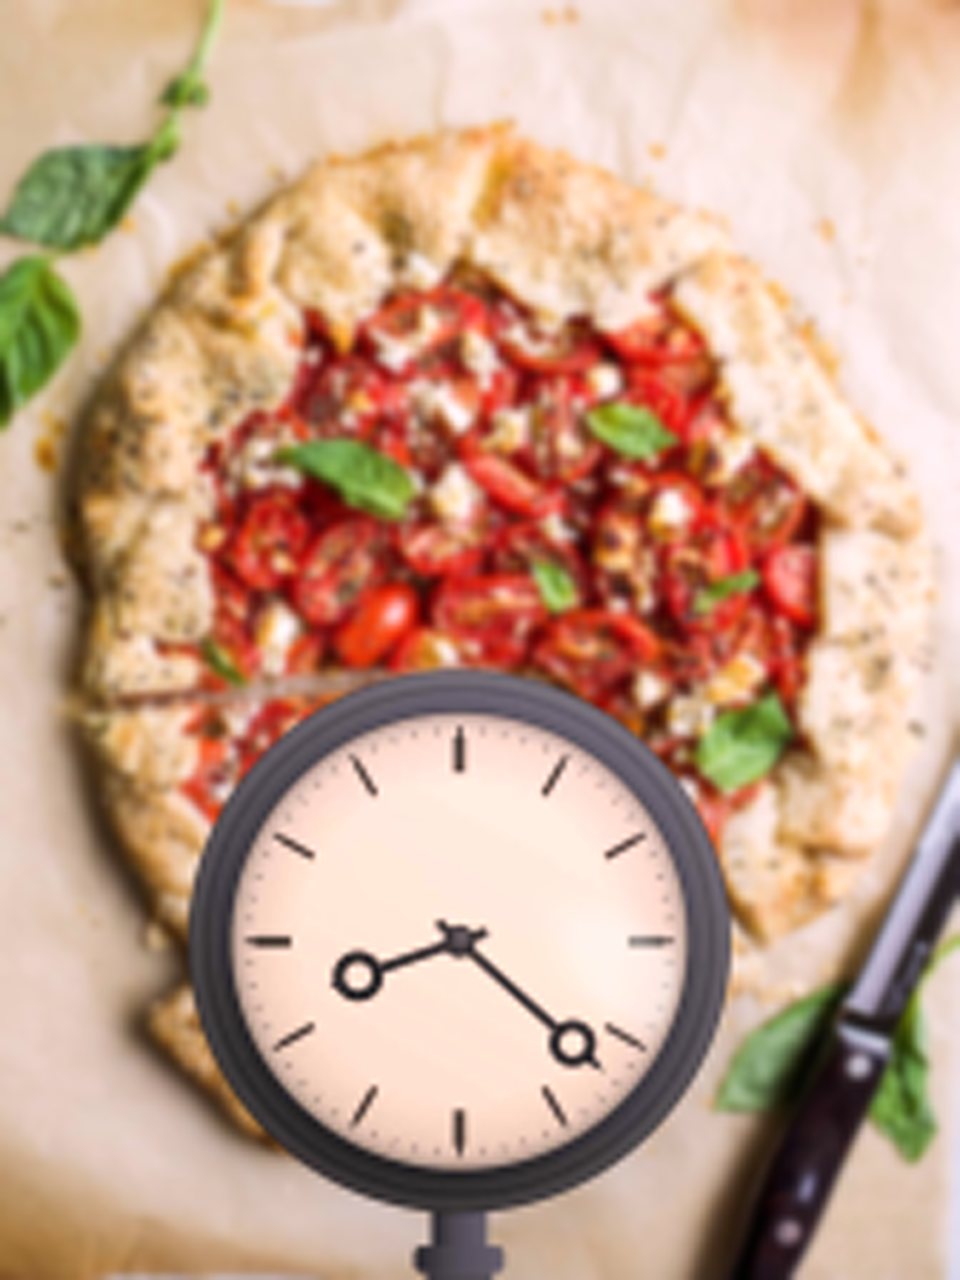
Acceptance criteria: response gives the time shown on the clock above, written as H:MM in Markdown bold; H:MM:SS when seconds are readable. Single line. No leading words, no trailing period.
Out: **8:22**
